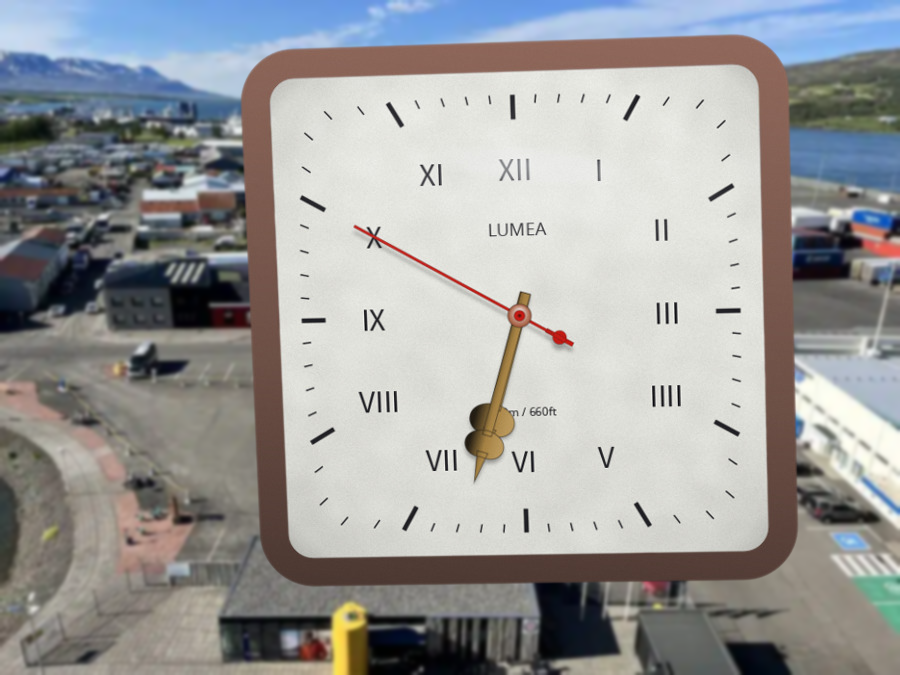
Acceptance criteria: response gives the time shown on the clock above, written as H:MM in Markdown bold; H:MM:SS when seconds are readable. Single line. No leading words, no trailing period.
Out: **6:32:50**
